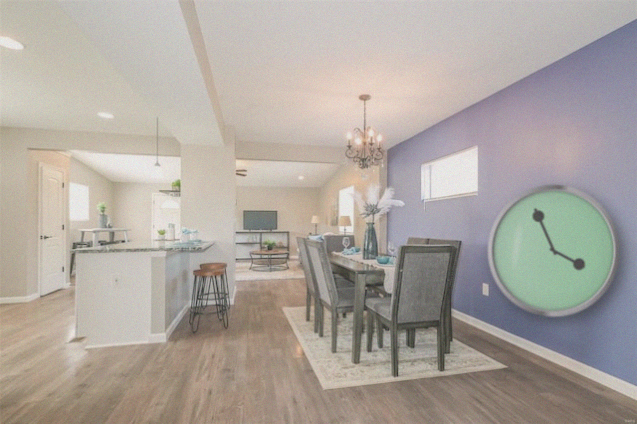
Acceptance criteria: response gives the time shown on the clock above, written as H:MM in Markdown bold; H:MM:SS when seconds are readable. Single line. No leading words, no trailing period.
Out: **3:56**
